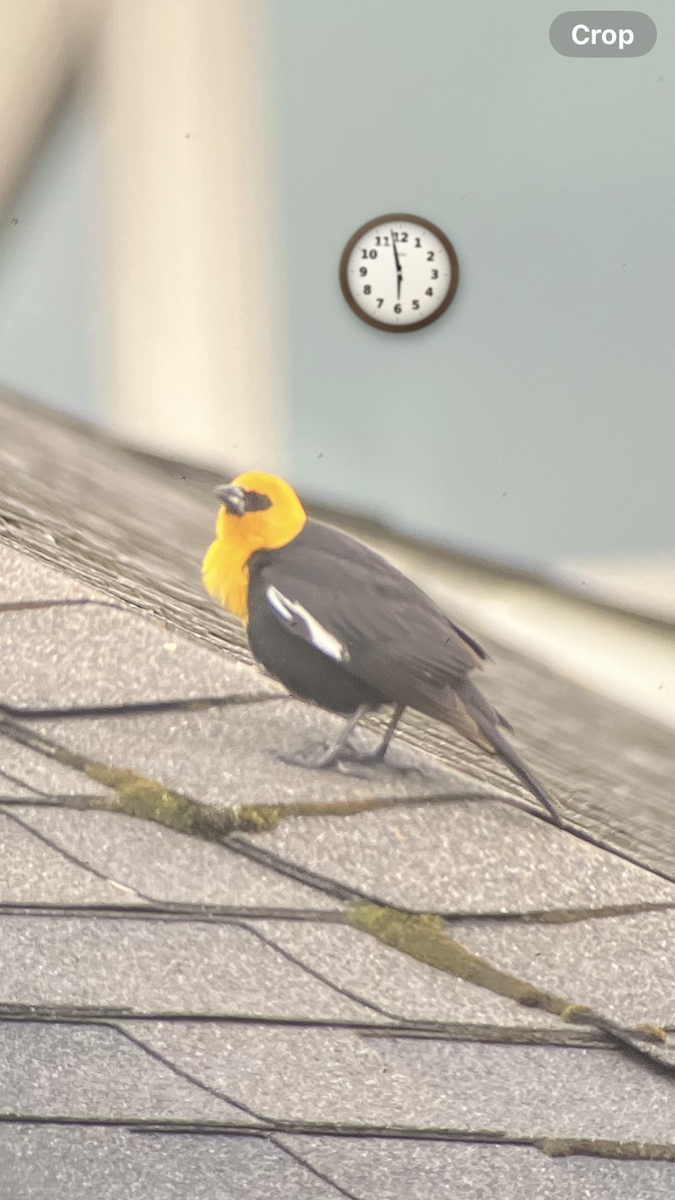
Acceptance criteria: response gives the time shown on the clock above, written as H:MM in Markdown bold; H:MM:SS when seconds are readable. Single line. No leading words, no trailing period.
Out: **5:58**
